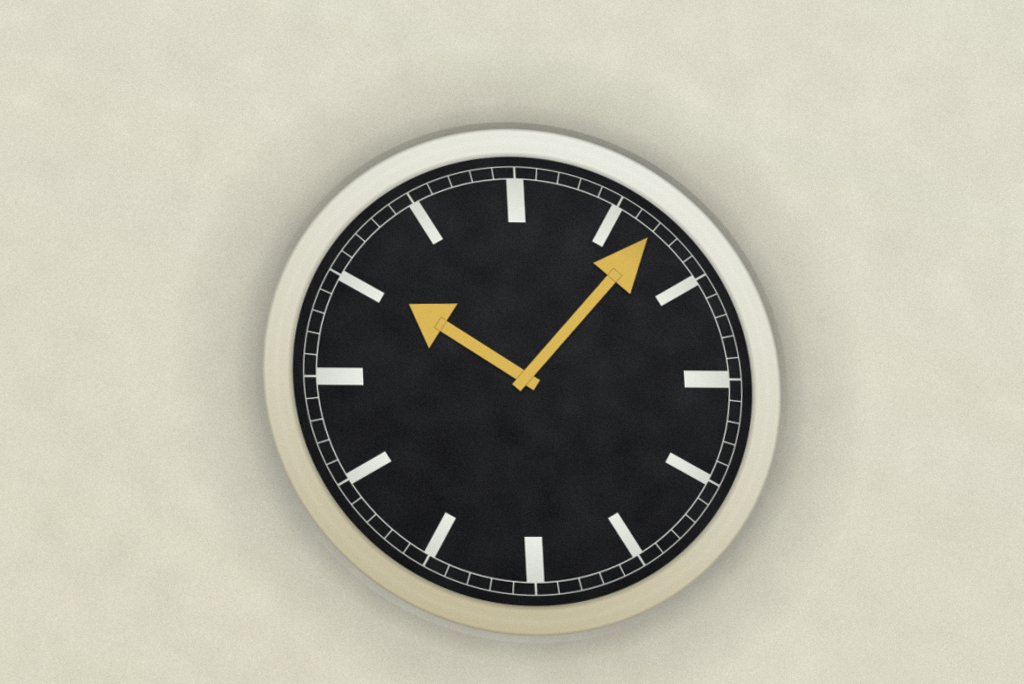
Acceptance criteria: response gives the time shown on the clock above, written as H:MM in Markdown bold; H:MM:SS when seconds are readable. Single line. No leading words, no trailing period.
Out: **10:07**
